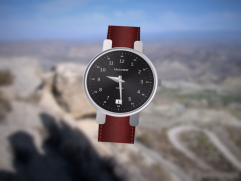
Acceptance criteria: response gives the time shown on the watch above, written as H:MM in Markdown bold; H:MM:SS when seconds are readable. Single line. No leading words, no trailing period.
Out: **9:29**
